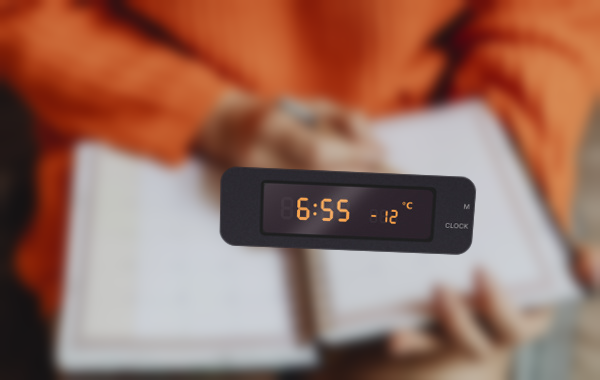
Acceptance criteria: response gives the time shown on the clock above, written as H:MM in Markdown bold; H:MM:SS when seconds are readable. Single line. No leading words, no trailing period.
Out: **6:55**
